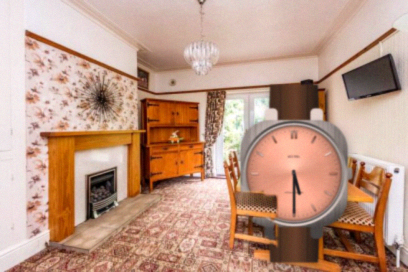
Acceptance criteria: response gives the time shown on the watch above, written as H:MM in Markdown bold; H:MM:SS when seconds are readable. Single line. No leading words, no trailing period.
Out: **5:30**
